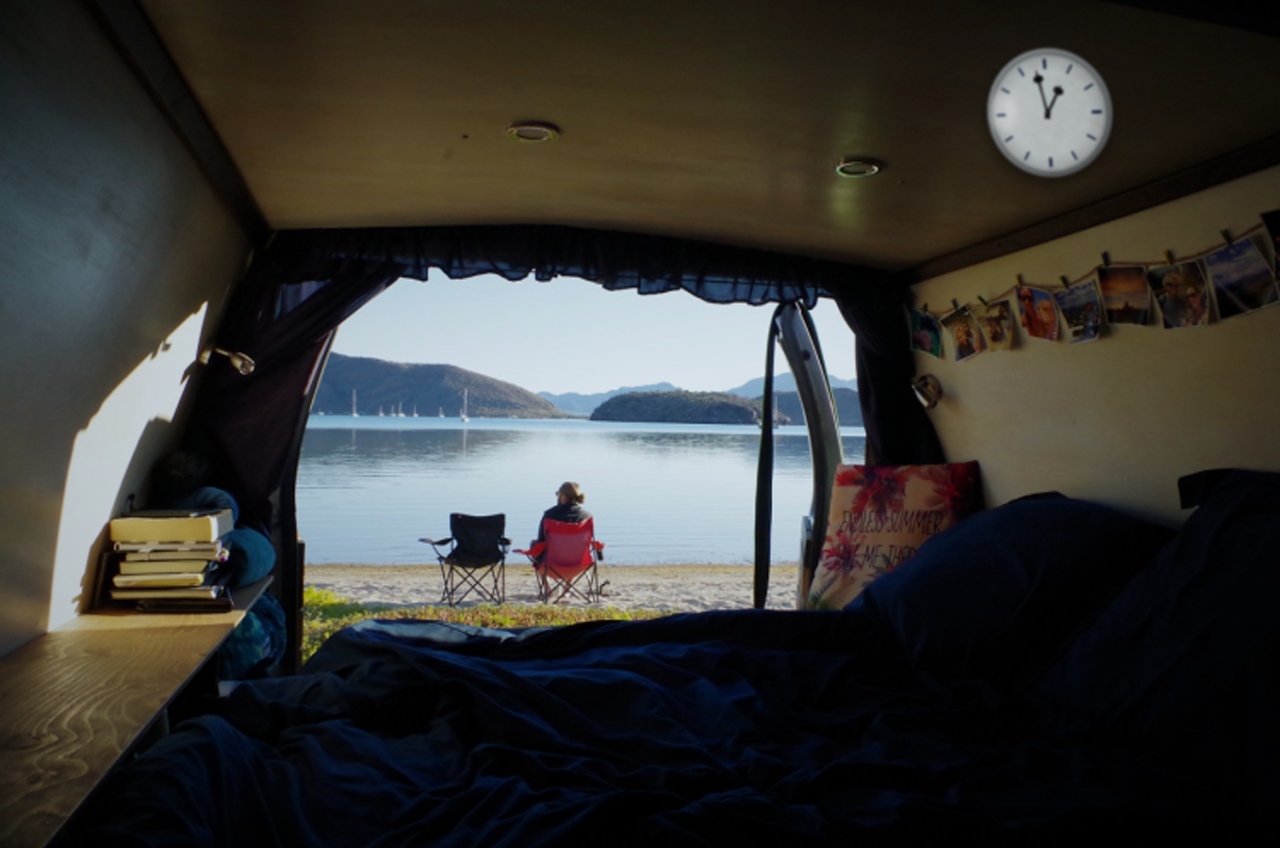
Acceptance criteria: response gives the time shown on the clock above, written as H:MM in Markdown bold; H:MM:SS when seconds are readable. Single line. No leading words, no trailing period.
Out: **12:58**
